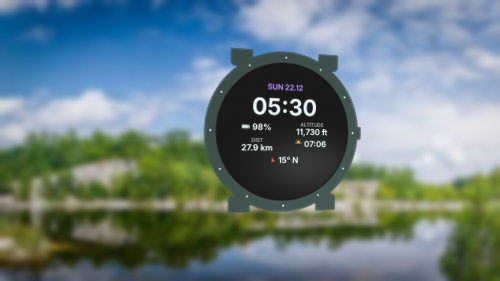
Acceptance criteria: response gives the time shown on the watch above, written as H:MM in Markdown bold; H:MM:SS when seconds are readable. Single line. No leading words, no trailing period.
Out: **5:30**
